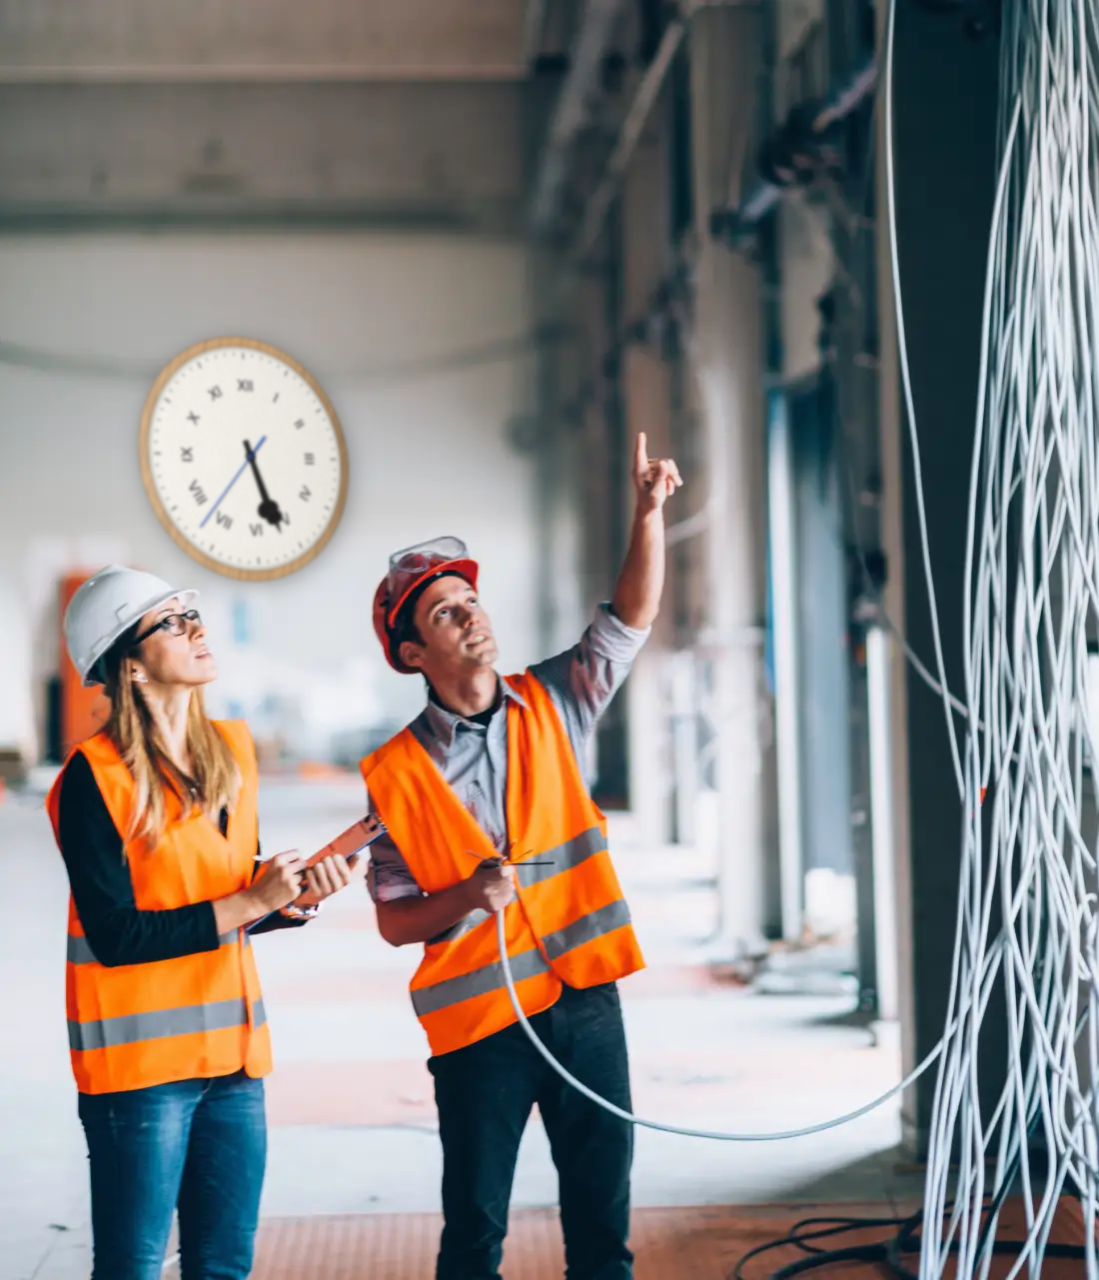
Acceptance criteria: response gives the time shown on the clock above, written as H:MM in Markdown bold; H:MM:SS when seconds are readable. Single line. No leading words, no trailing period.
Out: **5:26:37**
